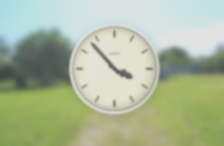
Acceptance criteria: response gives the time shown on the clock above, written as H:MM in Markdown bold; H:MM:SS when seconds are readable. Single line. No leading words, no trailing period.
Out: **3:53**
